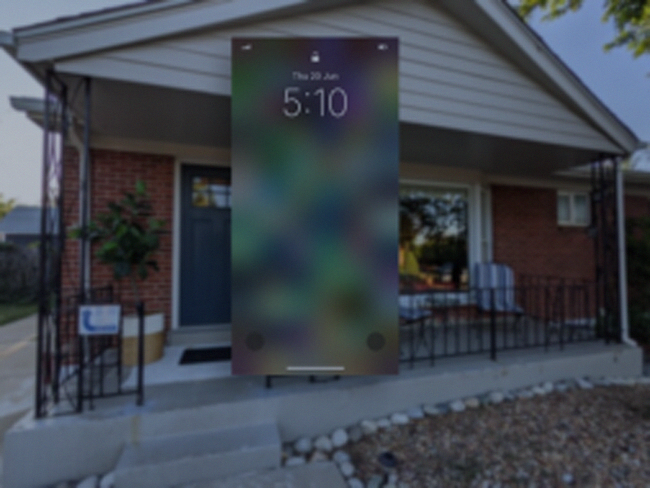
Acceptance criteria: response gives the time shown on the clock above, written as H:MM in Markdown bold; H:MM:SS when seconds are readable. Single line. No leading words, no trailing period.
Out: **5:10**
